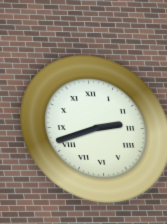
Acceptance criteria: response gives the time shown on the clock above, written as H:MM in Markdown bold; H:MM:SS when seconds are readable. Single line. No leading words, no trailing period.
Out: **2:42**
